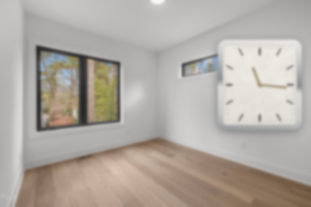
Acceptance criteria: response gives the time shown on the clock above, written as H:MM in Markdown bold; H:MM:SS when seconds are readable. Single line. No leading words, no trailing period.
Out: **11:16**
